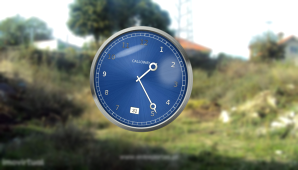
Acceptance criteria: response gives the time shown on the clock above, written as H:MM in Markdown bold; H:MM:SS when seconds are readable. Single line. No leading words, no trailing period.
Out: **1:24**
